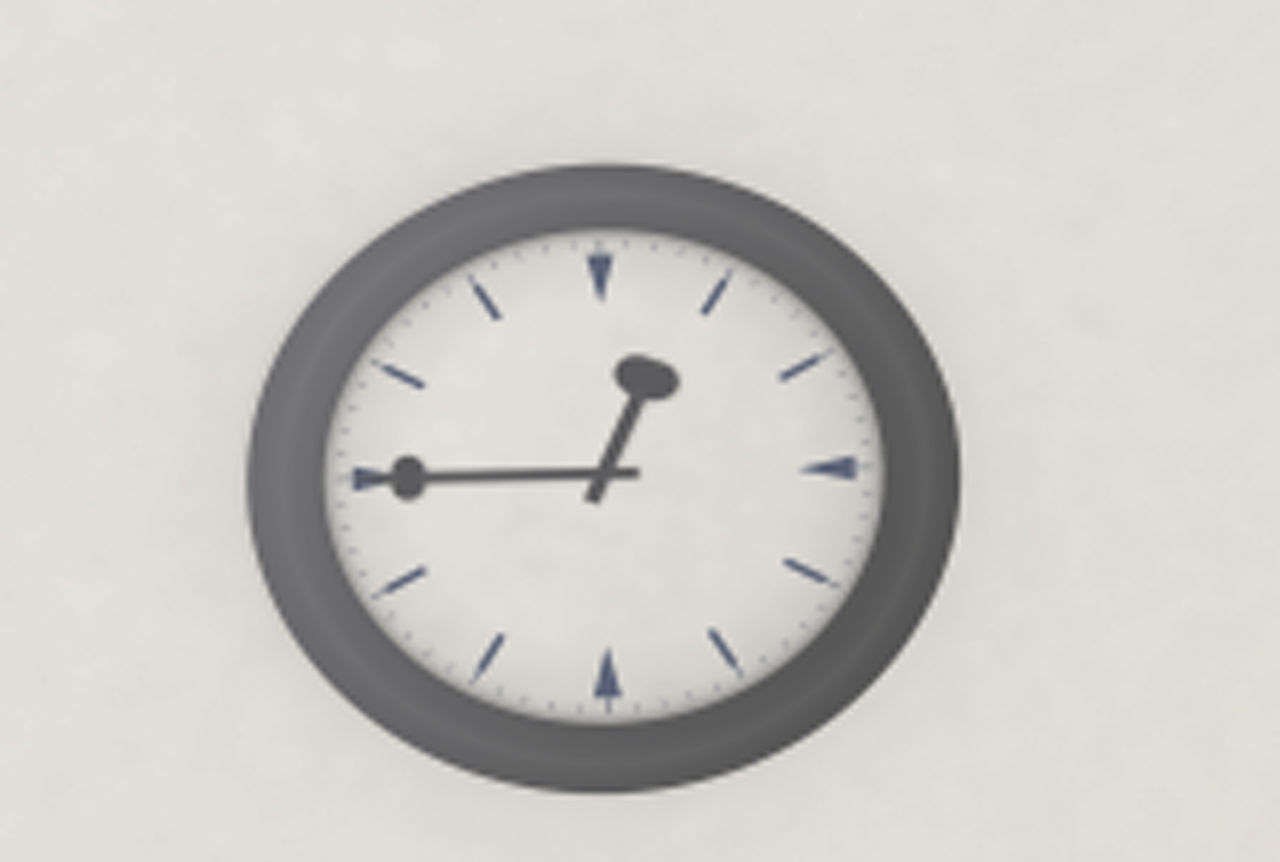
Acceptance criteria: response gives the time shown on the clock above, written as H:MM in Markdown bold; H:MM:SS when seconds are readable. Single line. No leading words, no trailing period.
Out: **12:45**
